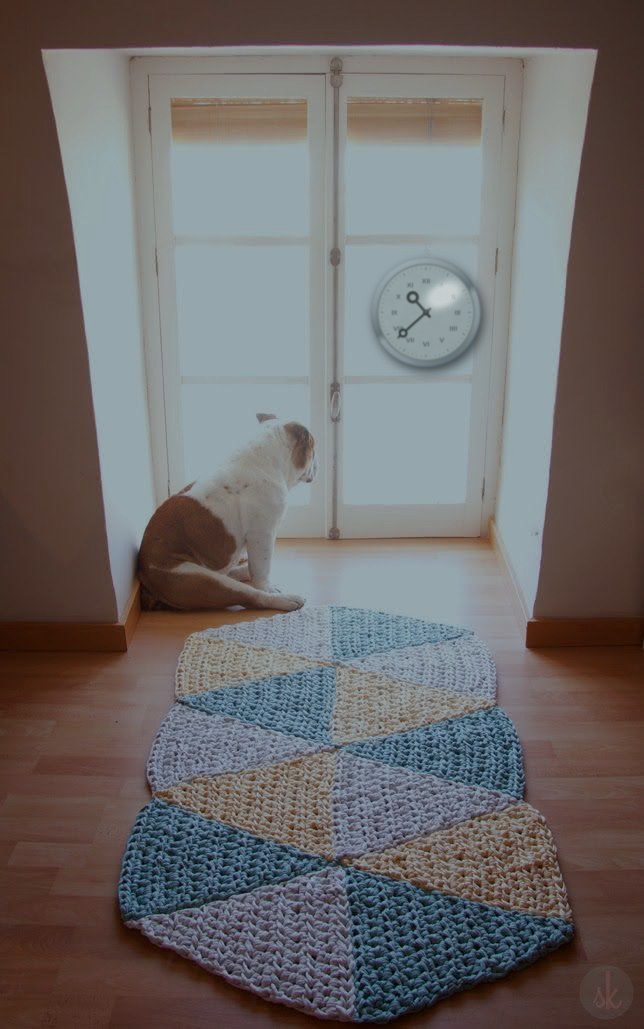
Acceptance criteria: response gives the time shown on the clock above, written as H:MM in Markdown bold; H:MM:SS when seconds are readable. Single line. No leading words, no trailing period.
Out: **10:38**
